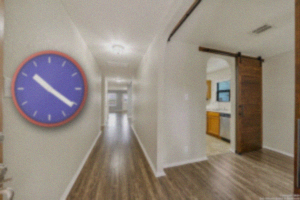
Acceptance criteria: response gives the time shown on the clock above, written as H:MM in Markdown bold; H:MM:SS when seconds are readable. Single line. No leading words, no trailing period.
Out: **10:21**
